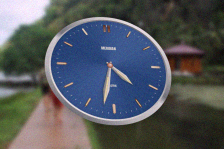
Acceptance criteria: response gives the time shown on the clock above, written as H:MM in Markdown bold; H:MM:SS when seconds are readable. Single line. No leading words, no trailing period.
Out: **4:32**
